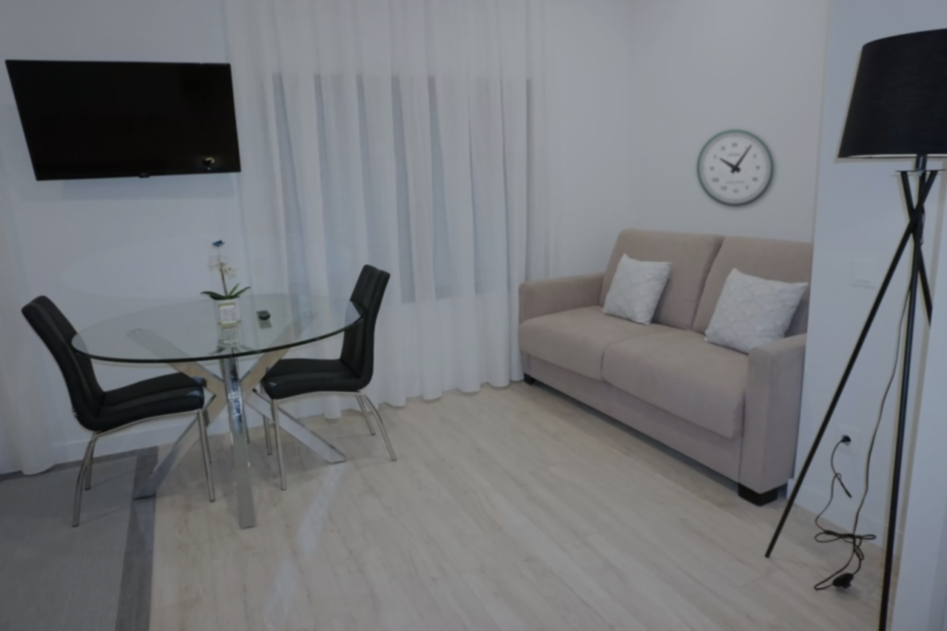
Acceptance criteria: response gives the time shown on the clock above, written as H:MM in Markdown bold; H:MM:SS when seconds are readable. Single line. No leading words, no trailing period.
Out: **10:06**
